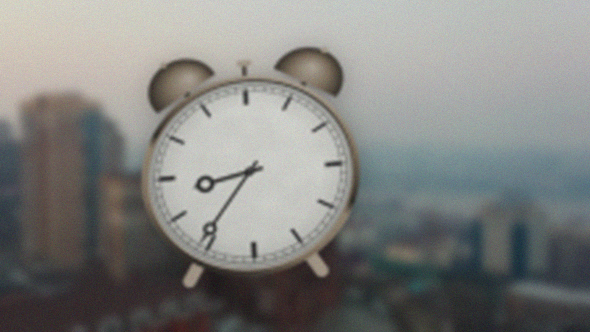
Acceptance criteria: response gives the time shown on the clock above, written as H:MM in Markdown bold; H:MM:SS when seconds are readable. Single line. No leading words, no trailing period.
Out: **8:36**
